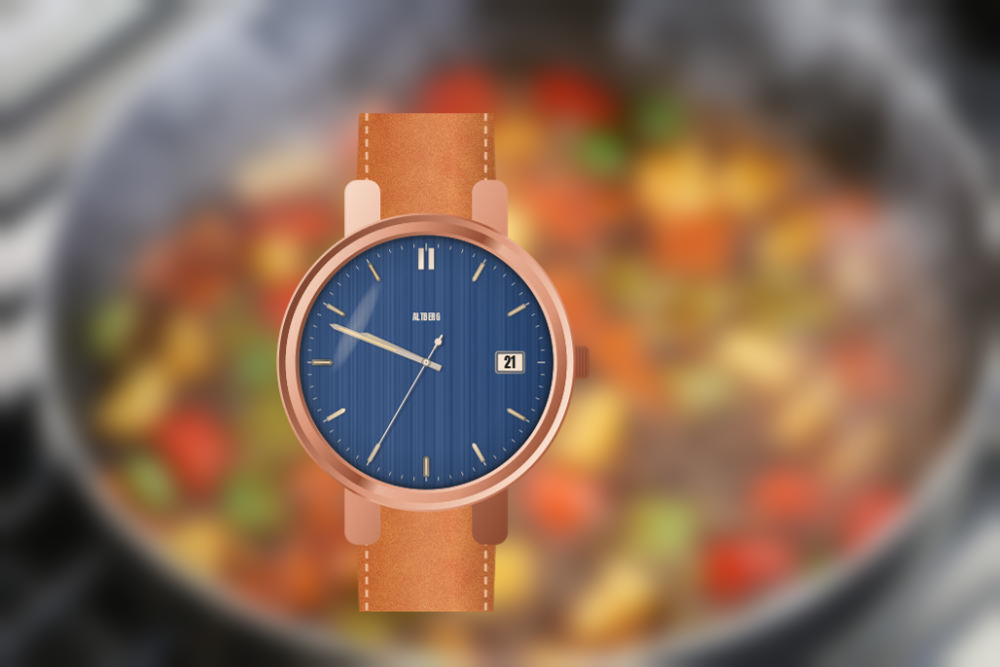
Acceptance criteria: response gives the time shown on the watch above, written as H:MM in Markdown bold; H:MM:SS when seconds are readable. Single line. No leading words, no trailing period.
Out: **9:48:35**
